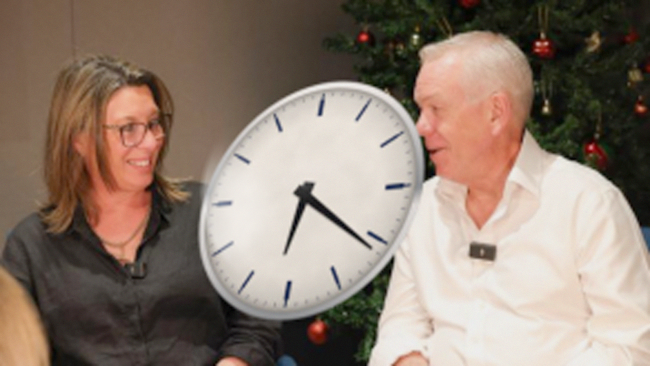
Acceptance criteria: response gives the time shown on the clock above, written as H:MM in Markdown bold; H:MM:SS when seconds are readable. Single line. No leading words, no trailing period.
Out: **6:21**
